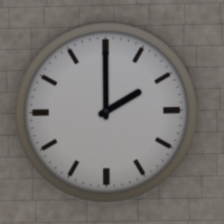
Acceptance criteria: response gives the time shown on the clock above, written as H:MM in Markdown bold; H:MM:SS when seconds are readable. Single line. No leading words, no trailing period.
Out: **2:00**
